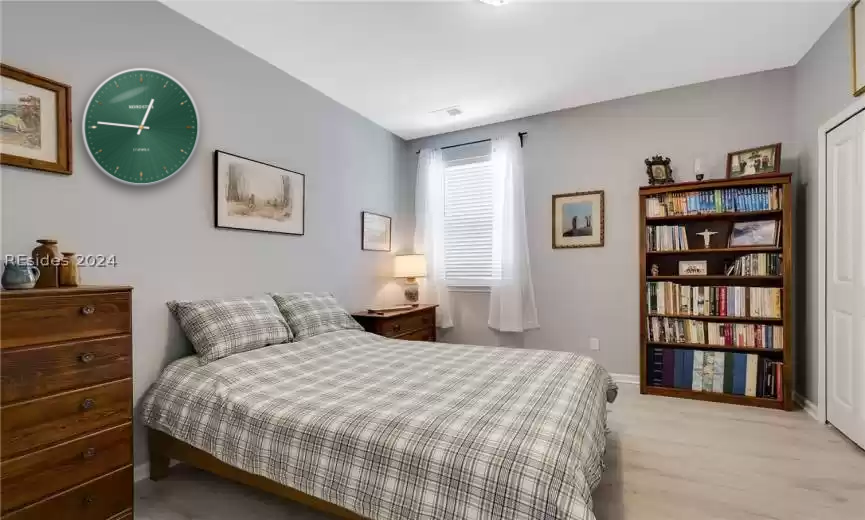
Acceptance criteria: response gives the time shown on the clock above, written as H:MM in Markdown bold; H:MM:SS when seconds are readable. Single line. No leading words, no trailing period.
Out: **12:46**
